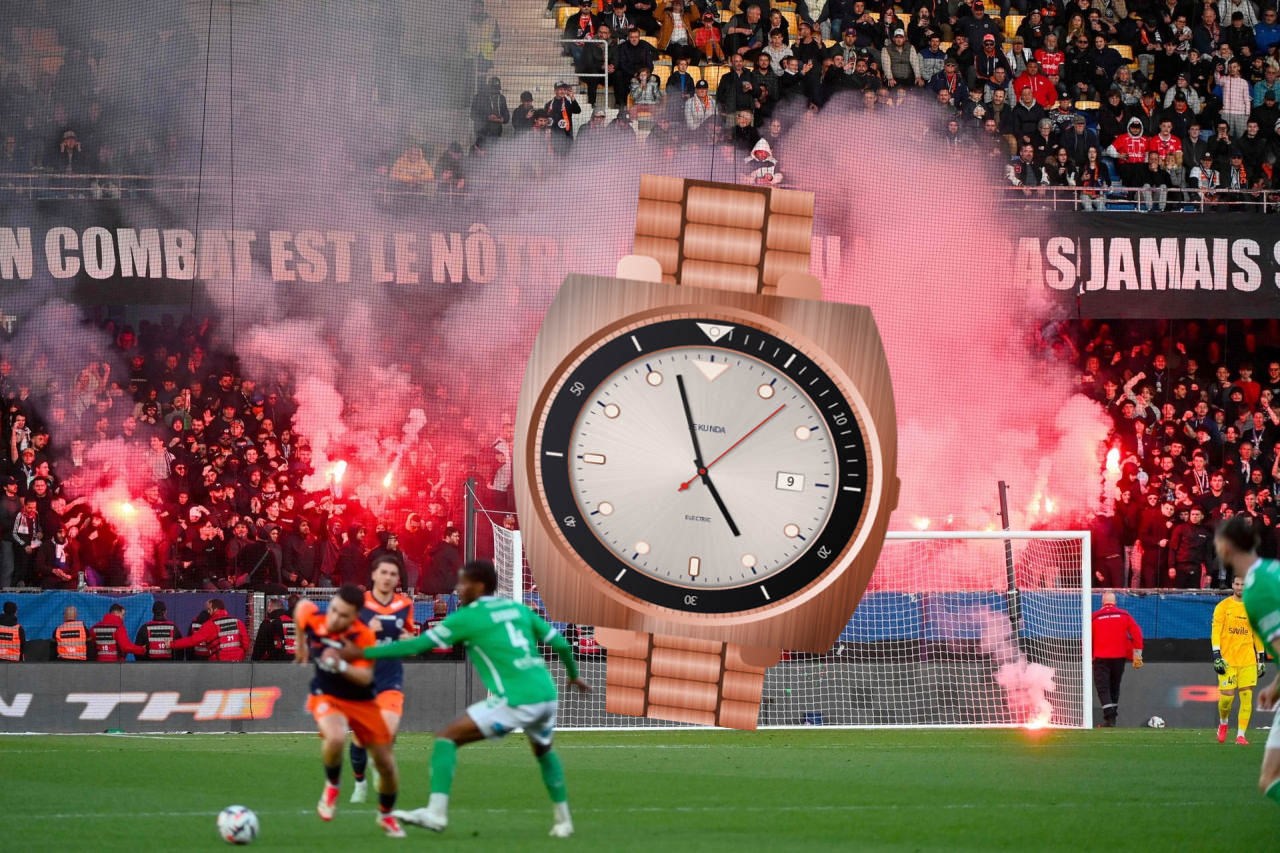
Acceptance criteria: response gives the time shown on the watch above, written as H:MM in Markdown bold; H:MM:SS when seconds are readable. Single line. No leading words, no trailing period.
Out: **4:57:07**
